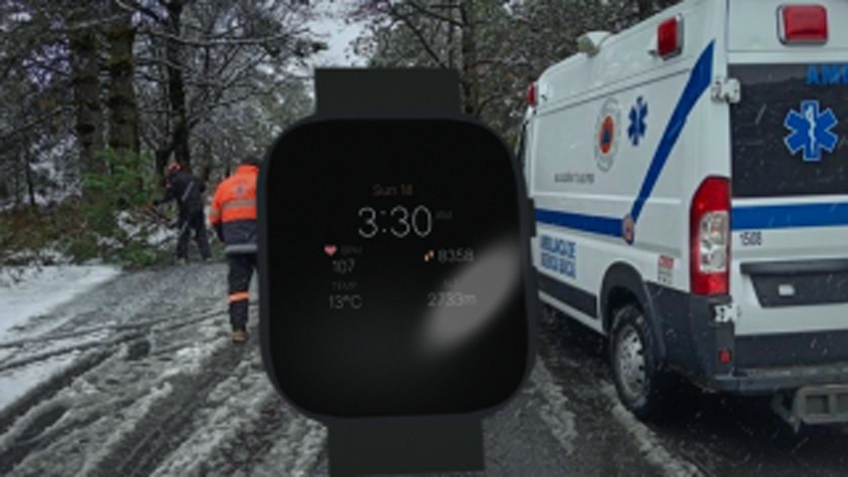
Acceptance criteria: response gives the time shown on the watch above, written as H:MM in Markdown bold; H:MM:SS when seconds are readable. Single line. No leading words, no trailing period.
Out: **3:30**
